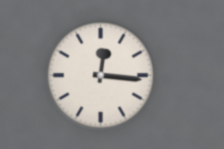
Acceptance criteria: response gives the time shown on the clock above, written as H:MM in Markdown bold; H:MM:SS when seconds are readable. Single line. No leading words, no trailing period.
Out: **12:16**
